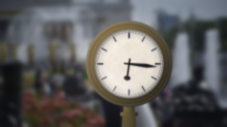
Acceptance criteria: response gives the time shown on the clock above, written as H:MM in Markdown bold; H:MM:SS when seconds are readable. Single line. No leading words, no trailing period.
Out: **6:16**
